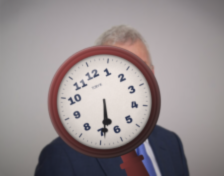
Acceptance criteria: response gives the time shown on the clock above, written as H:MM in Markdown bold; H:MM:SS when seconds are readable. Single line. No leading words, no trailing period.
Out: **6:34**
